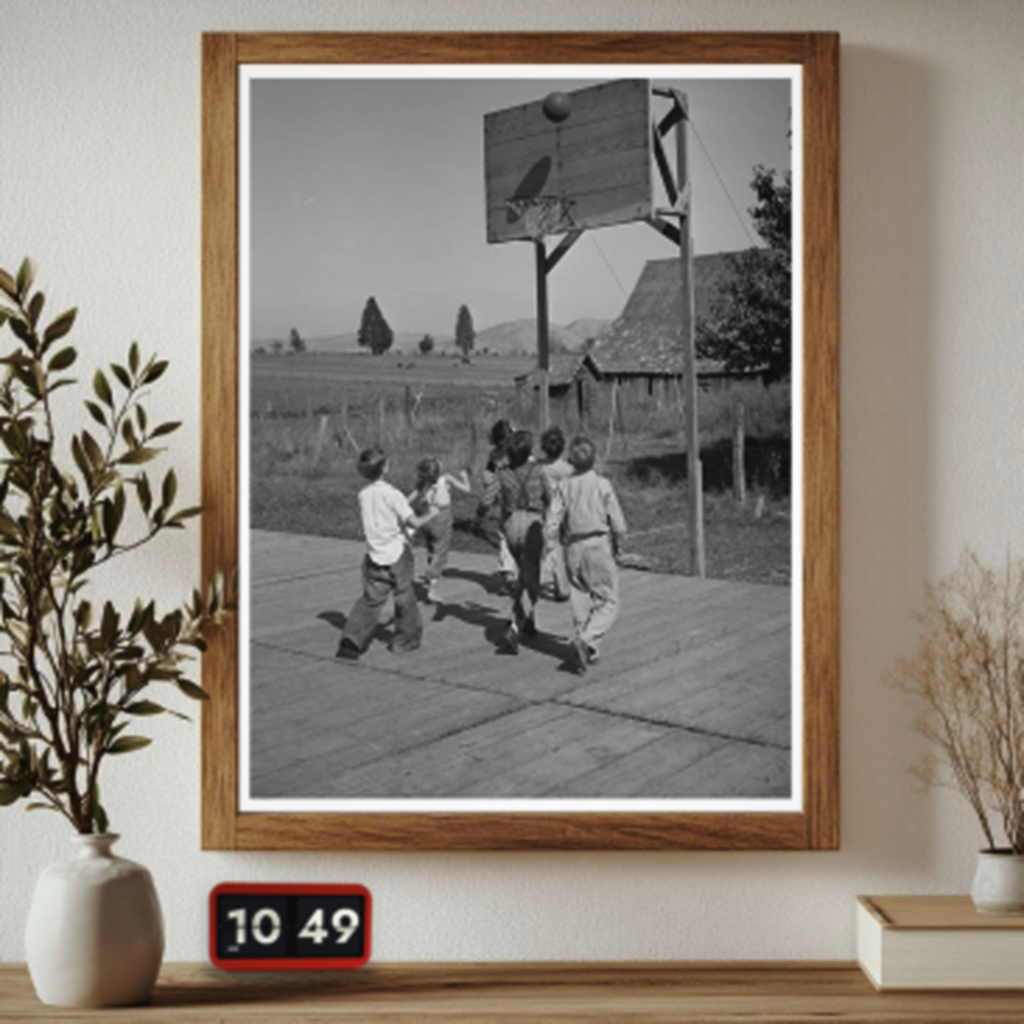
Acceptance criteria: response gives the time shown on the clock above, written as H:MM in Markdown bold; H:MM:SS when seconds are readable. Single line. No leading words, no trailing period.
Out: **10:49**
